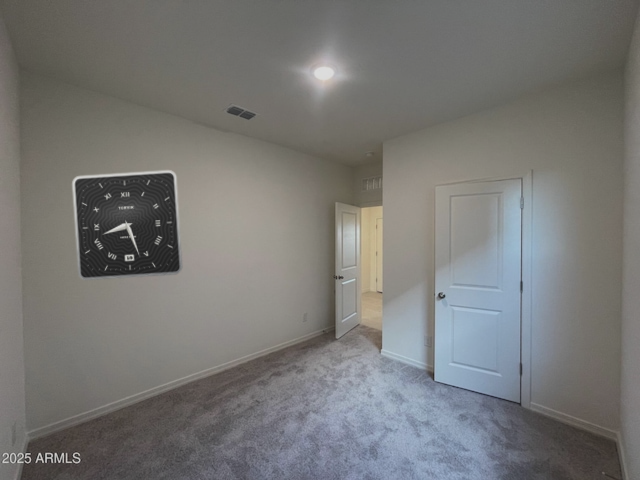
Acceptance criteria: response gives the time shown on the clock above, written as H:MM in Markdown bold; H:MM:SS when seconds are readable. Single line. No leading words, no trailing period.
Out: **8:27**
